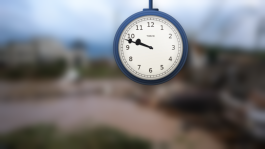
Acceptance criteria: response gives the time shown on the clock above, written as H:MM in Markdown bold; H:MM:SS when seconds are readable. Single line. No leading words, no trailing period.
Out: **9:48**
